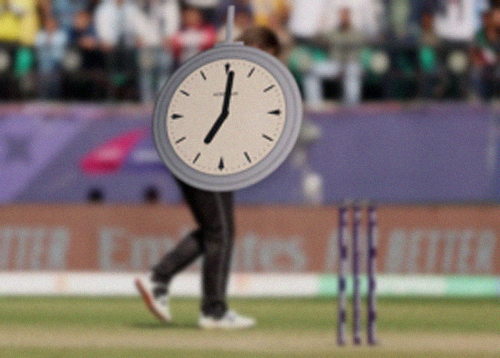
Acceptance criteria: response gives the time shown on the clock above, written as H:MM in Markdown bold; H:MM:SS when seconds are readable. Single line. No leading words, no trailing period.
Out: **7:01**
